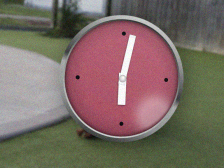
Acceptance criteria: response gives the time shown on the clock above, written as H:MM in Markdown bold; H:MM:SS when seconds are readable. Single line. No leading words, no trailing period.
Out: **6:02**
